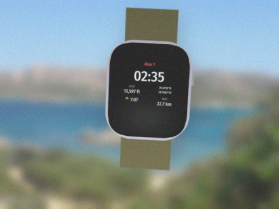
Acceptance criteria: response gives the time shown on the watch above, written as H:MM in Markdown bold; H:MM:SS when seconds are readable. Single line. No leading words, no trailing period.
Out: **2:35**
